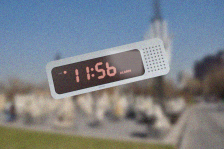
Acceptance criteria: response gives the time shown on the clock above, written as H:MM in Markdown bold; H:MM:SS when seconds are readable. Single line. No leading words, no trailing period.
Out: **11:56**
